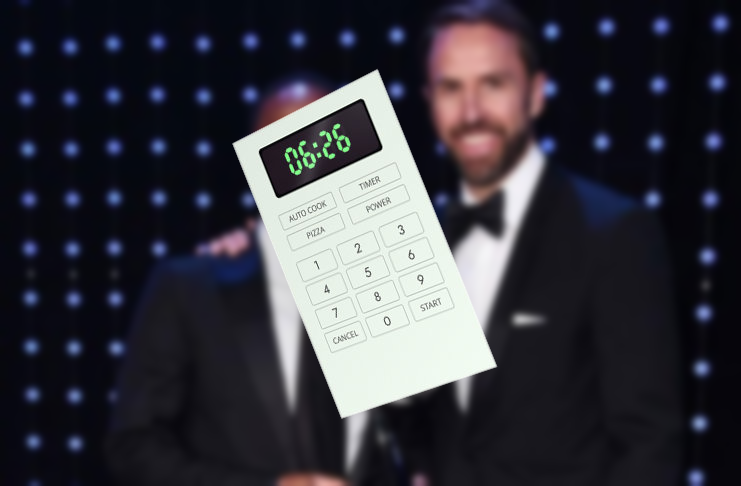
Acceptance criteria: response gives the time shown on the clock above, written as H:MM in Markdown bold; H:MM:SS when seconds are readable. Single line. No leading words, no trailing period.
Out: **6:26**
